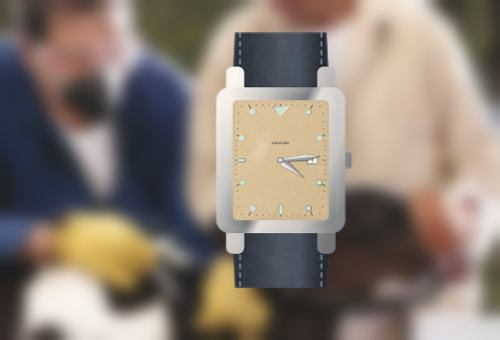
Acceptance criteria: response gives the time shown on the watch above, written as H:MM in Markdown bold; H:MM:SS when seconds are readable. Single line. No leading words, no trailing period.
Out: **4:14**
